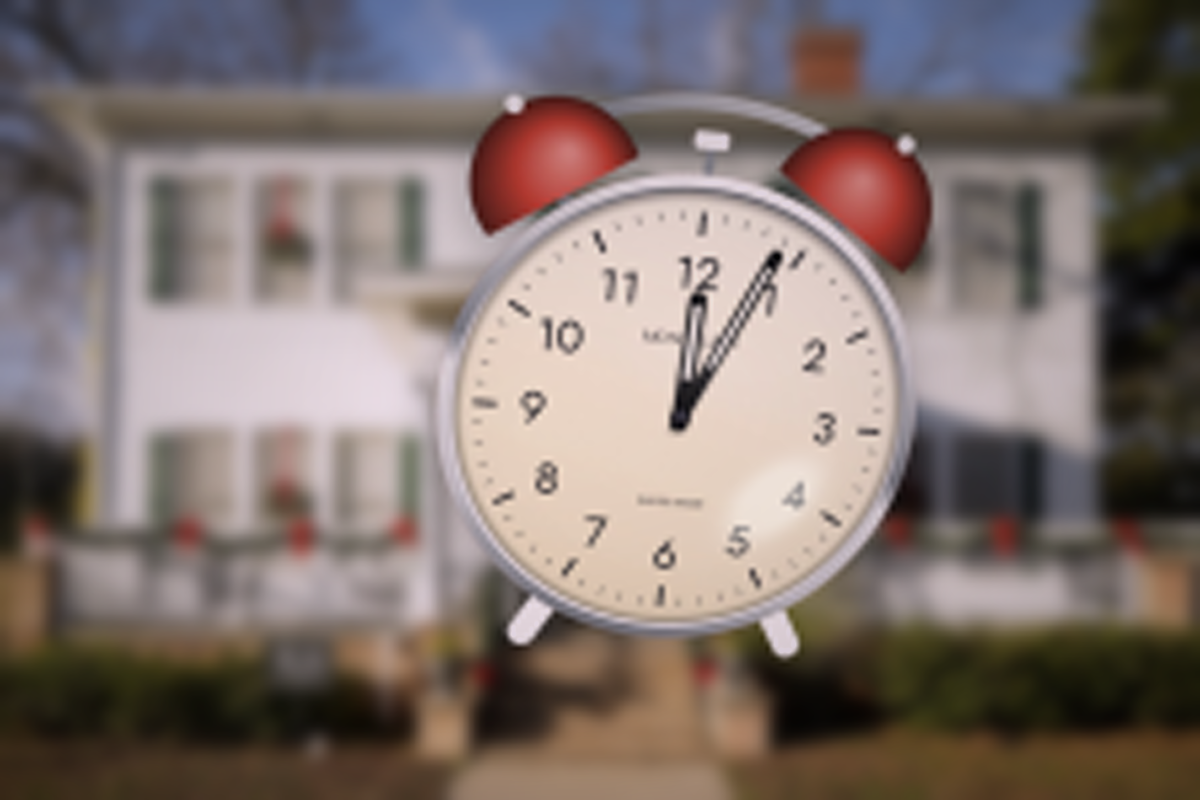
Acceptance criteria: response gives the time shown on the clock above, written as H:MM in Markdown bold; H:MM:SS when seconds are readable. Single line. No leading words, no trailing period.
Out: **12:04**
